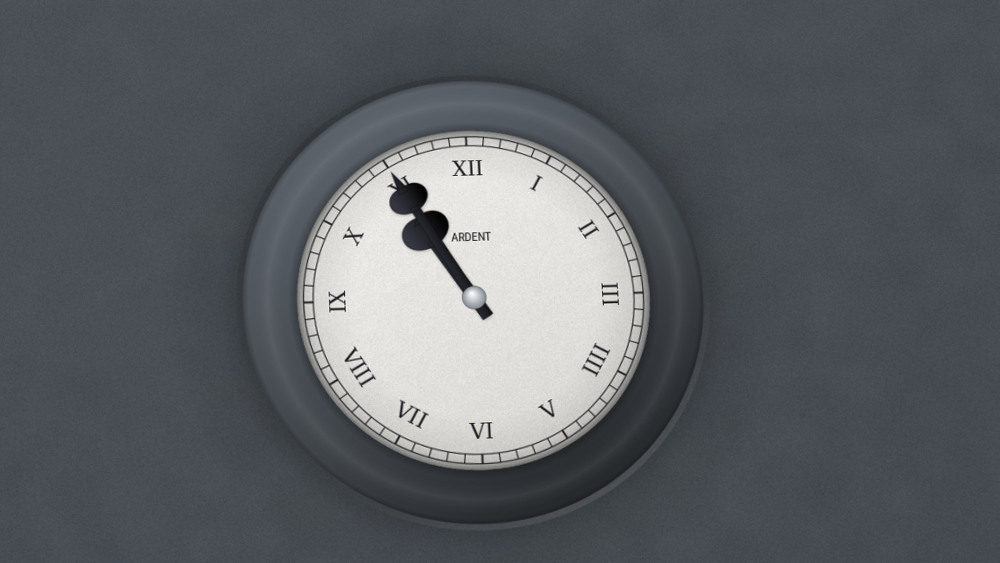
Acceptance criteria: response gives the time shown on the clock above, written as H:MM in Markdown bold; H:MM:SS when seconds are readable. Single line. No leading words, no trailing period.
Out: **10:55**
